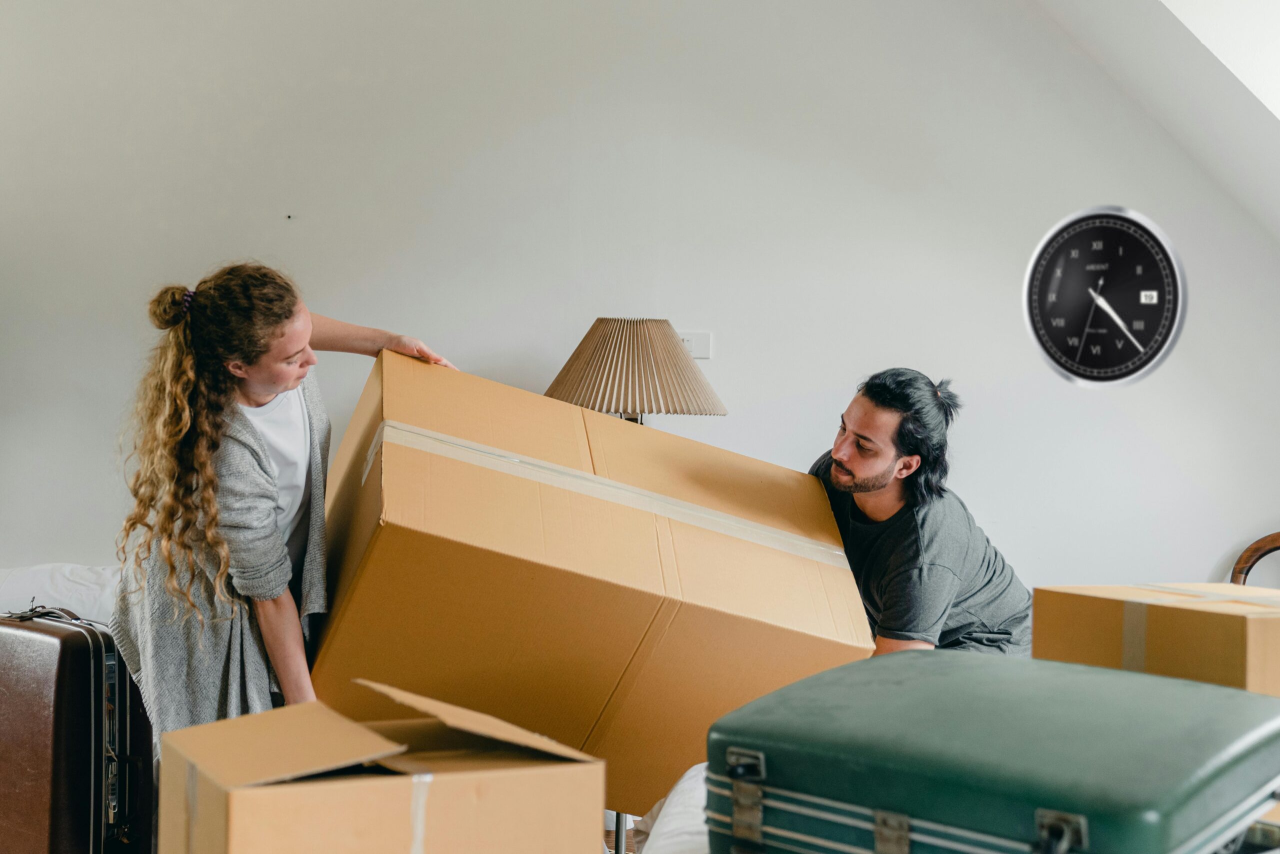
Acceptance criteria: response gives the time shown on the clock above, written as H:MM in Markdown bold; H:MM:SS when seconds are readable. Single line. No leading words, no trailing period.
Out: **4:22:33**
